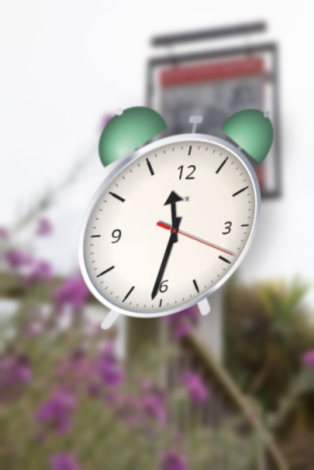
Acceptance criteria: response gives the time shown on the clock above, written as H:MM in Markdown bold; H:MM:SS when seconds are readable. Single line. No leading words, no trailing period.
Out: **11:31:19**
